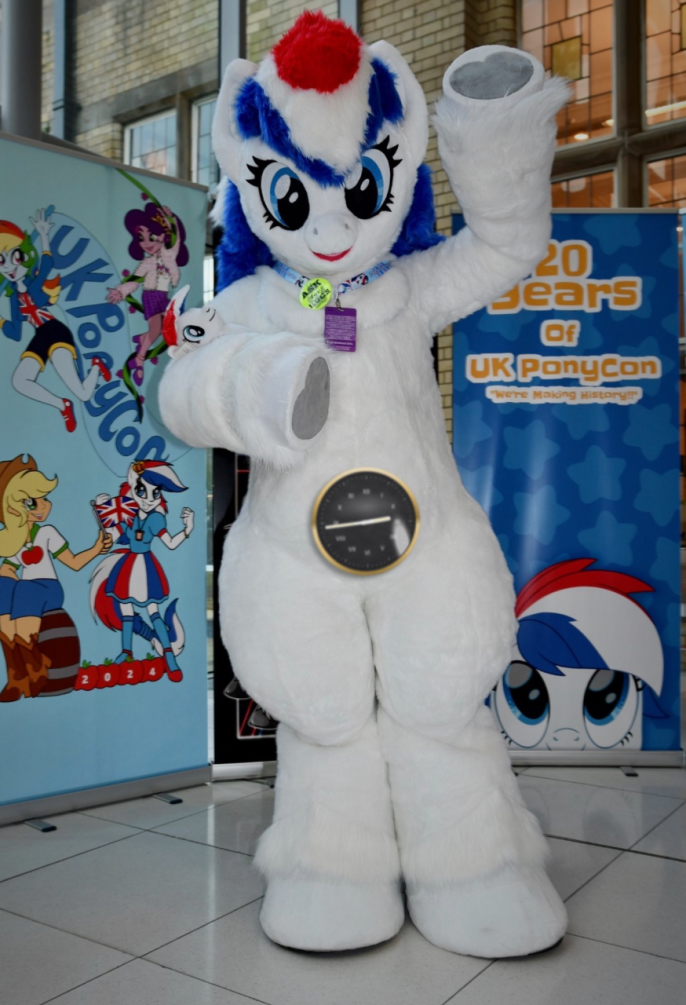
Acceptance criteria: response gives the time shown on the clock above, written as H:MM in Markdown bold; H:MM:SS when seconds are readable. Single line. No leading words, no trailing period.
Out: **2:44**
